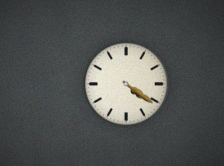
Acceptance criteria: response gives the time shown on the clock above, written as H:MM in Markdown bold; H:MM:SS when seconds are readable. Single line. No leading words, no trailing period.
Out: **4:21**
